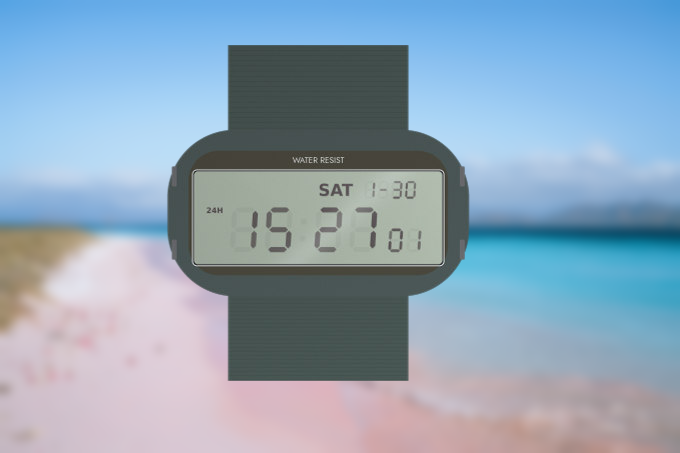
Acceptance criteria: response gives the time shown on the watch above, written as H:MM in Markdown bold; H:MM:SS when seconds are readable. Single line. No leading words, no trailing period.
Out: **15:27:01**
